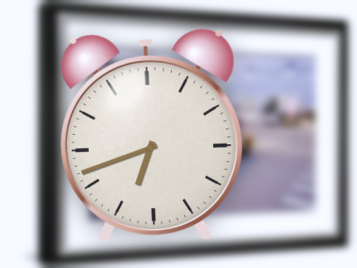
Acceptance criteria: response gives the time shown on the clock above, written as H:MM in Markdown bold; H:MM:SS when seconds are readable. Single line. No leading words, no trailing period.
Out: **6:42**
